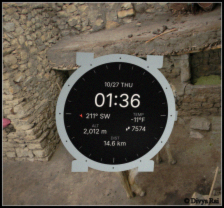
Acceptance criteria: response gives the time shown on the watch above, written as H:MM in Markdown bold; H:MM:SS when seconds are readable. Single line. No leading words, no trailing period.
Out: **1:36**
